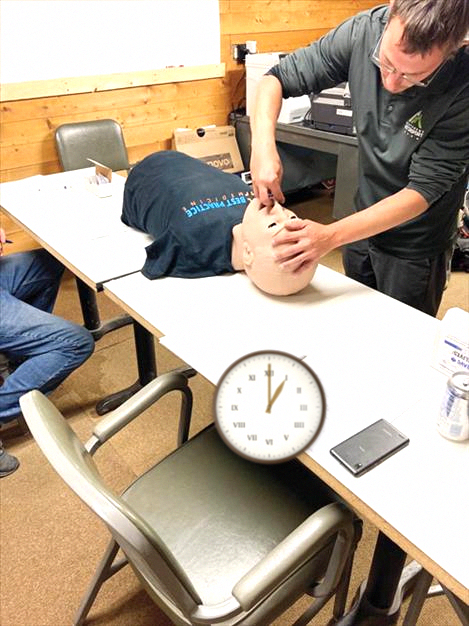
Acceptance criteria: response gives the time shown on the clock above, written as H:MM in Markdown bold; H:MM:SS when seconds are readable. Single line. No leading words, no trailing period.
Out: **1:00**
